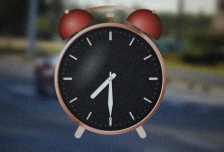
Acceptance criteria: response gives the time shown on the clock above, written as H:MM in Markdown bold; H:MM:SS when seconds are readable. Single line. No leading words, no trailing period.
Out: **7:30**
